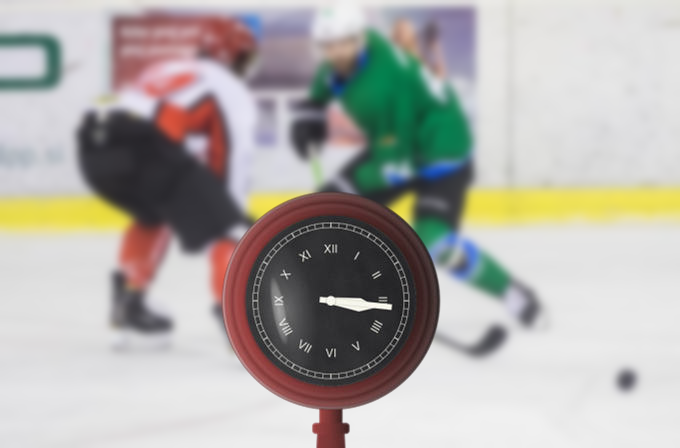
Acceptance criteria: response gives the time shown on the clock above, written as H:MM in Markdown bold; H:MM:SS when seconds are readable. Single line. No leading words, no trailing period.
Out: **3:16**
